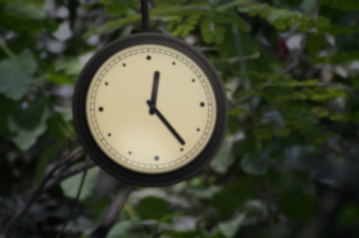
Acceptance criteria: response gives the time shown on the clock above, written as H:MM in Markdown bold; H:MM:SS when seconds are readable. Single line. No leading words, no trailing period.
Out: **12:24**
